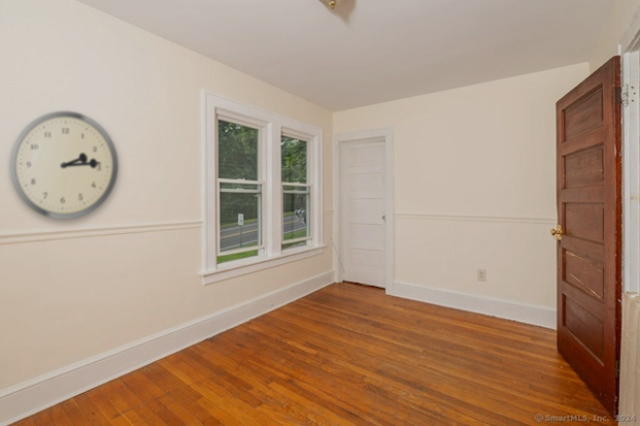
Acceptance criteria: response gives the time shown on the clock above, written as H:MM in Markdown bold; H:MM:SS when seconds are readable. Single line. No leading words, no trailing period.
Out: **2:14**
